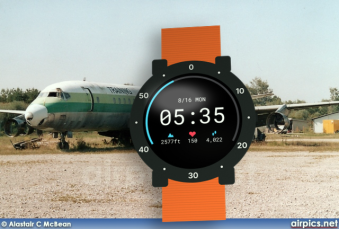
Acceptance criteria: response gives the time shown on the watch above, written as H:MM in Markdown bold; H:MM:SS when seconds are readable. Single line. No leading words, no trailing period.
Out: **5:35**
